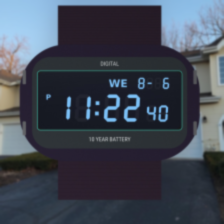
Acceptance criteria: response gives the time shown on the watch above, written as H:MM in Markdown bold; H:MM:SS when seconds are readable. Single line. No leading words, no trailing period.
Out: **11:22:40**
